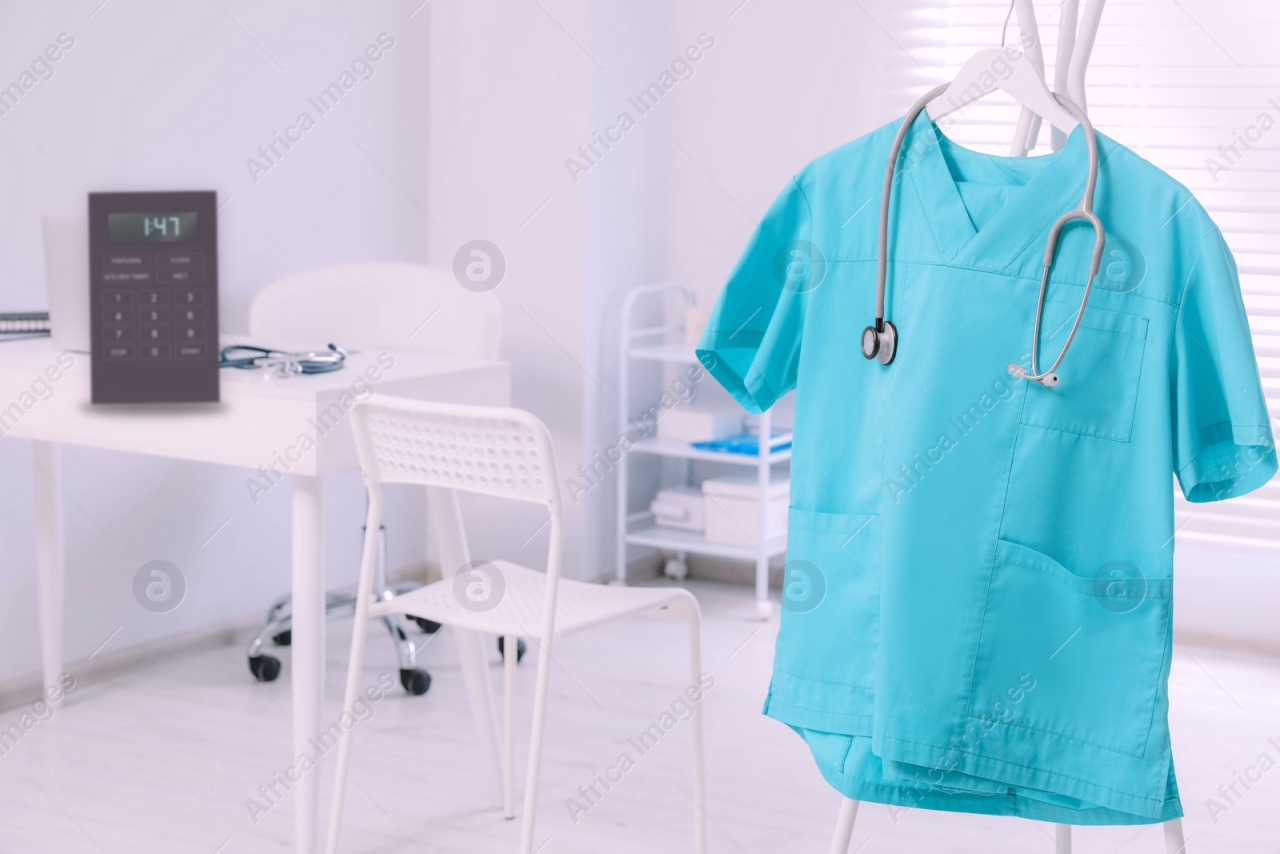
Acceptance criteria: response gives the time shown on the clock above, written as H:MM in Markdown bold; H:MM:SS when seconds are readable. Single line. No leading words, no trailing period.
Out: **1:47**
